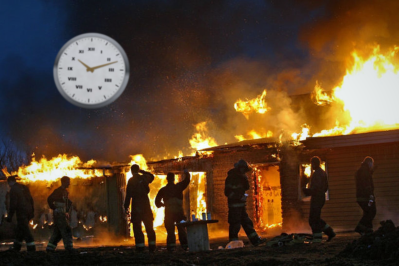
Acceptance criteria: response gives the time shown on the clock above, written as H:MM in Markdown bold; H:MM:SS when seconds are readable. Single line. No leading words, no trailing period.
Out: **10:12**
